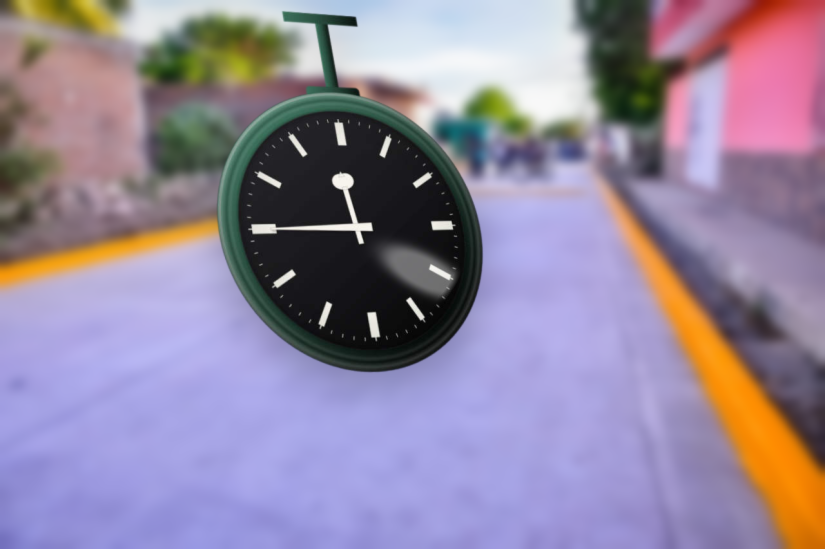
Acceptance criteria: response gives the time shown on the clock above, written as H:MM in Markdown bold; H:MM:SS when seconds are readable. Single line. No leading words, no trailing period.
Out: **11:45**
